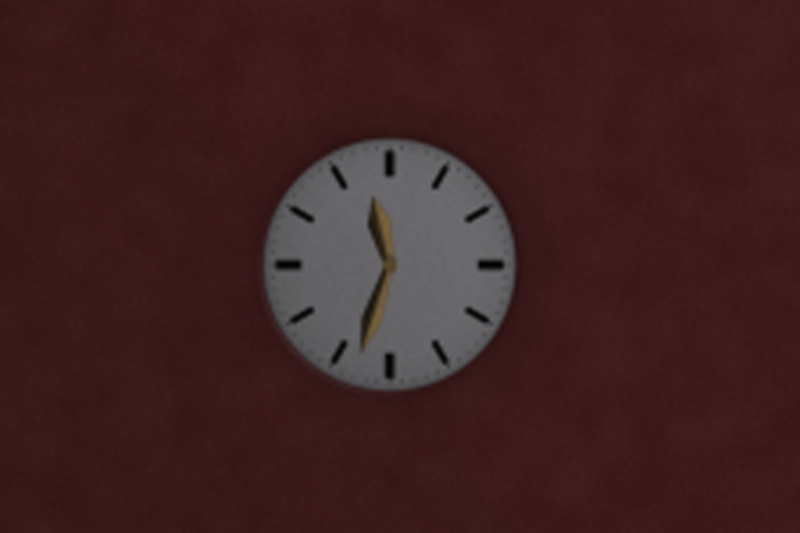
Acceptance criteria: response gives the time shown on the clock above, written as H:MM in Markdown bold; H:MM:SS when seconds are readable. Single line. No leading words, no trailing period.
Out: **11:33**
